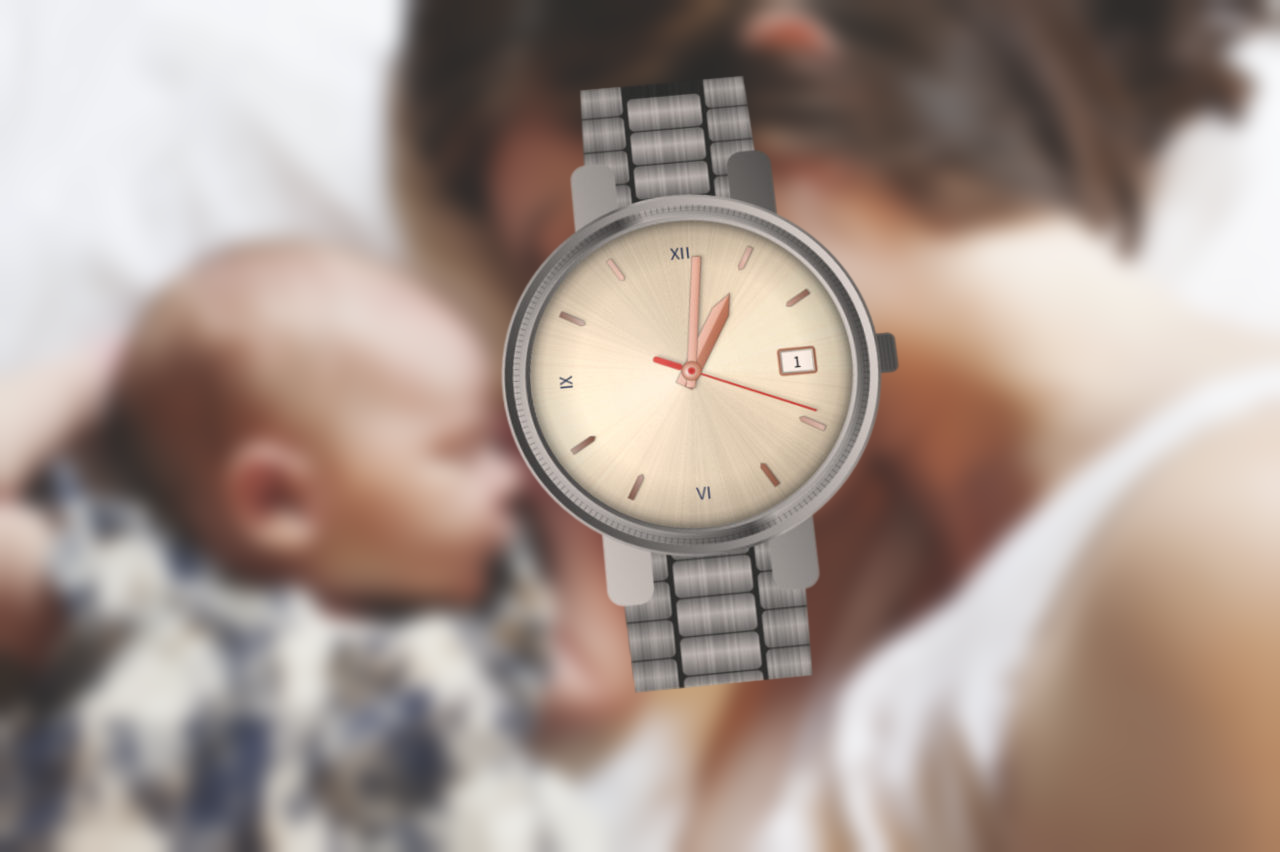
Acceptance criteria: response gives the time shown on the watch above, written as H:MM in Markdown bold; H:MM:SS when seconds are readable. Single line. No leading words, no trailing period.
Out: **1:01:19**
